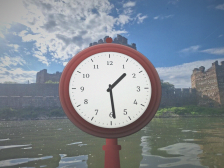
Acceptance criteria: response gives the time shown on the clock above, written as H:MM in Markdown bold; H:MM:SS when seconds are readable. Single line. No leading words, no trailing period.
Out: **1:29**
